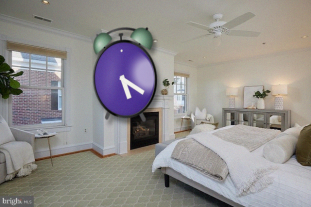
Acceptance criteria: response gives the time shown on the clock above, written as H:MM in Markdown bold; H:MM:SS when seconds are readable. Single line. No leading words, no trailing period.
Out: **5:20**
